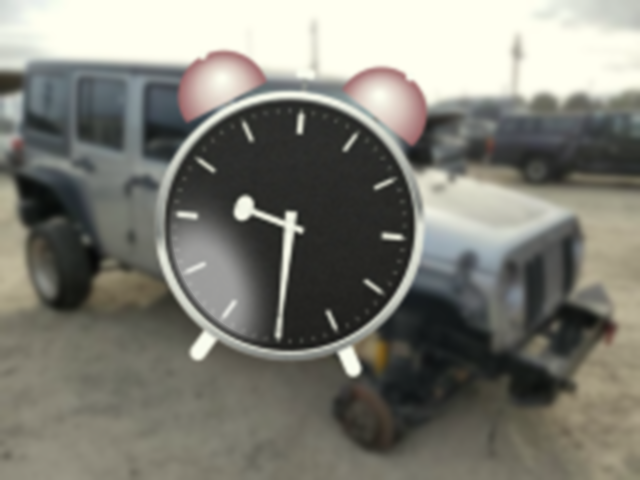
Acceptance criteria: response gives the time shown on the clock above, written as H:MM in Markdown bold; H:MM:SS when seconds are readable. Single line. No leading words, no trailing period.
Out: **9:30**
